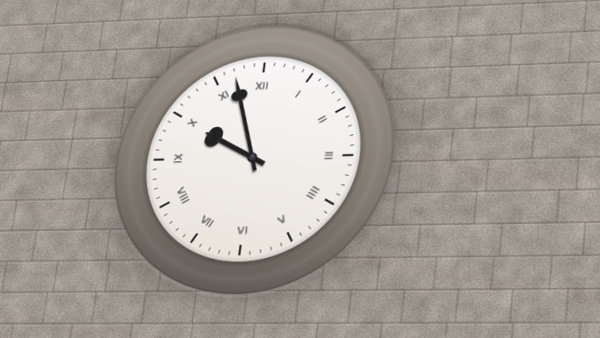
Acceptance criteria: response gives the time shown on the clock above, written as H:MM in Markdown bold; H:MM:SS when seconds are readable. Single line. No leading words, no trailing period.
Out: **9:57**
